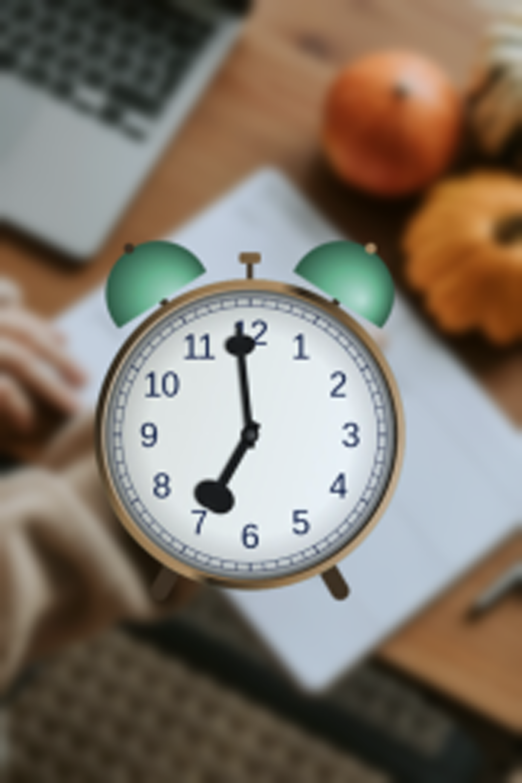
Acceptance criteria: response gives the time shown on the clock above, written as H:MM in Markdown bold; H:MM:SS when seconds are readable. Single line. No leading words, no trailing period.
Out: **6:59**
